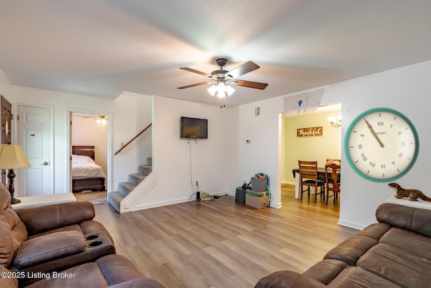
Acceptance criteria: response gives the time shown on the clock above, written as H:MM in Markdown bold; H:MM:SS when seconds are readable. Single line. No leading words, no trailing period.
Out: **10:55**
